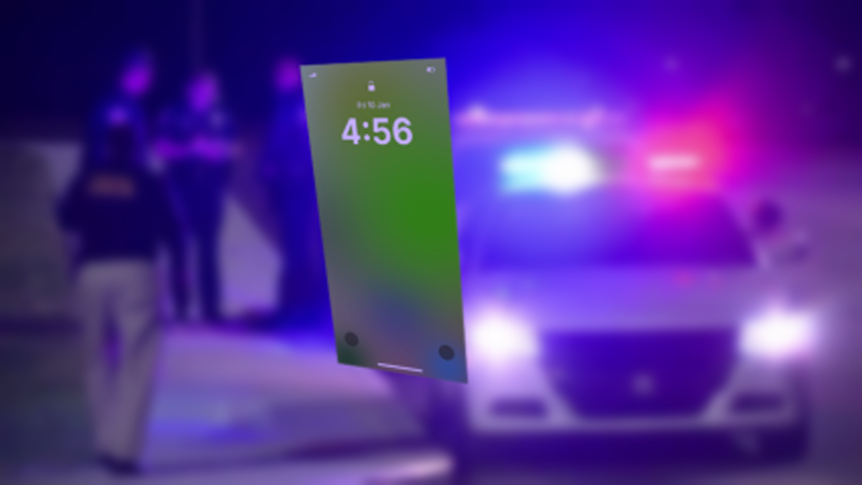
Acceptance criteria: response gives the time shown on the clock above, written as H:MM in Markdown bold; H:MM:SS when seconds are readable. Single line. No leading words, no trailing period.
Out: **4:56**
